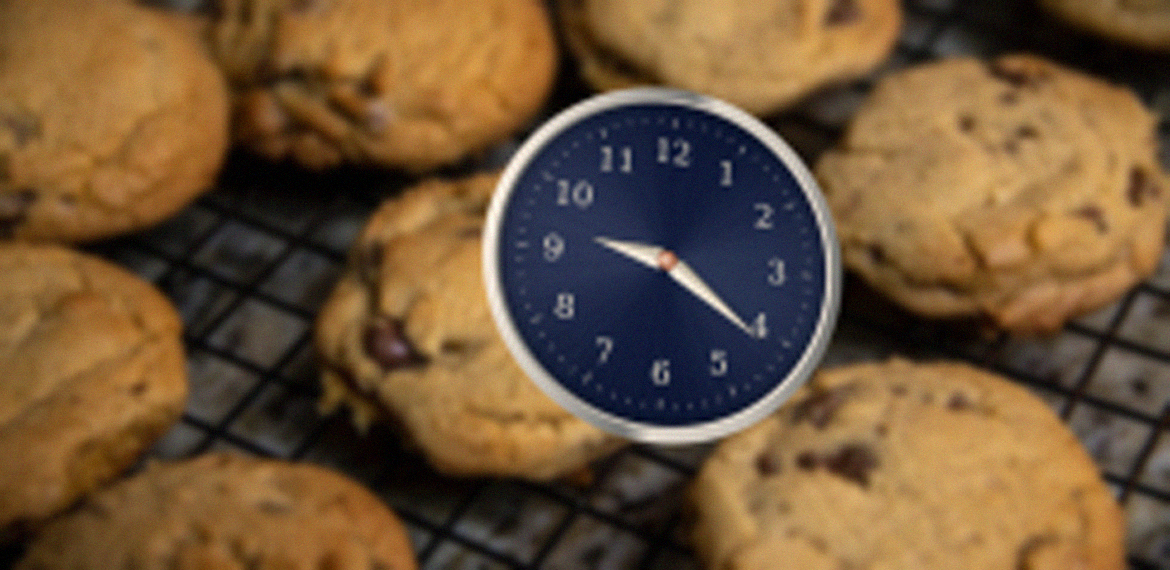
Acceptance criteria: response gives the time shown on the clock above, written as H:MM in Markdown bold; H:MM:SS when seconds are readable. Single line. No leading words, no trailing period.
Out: **9:21**
